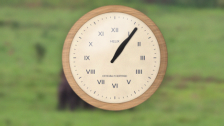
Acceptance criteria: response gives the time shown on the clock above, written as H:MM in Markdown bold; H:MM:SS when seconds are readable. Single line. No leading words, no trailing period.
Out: **1:06**
